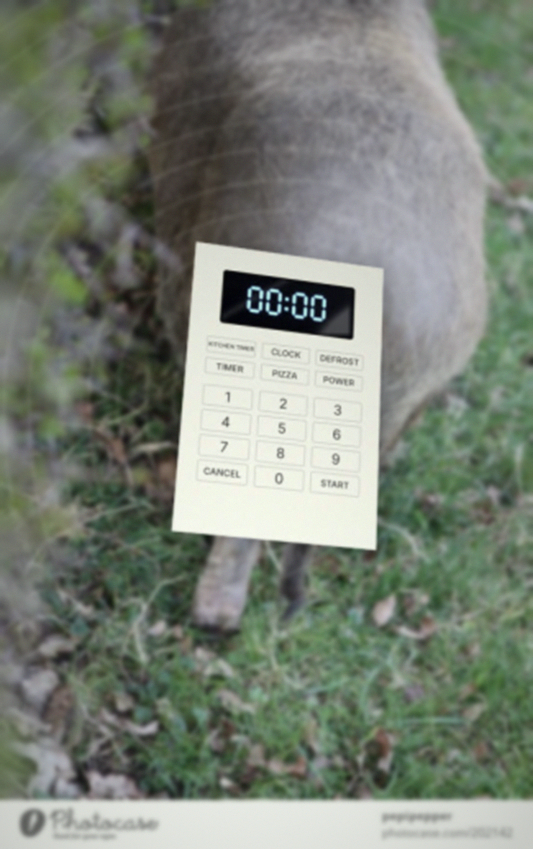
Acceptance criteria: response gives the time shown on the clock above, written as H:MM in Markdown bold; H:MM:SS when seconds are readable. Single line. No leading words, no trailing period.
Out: **0:00**
